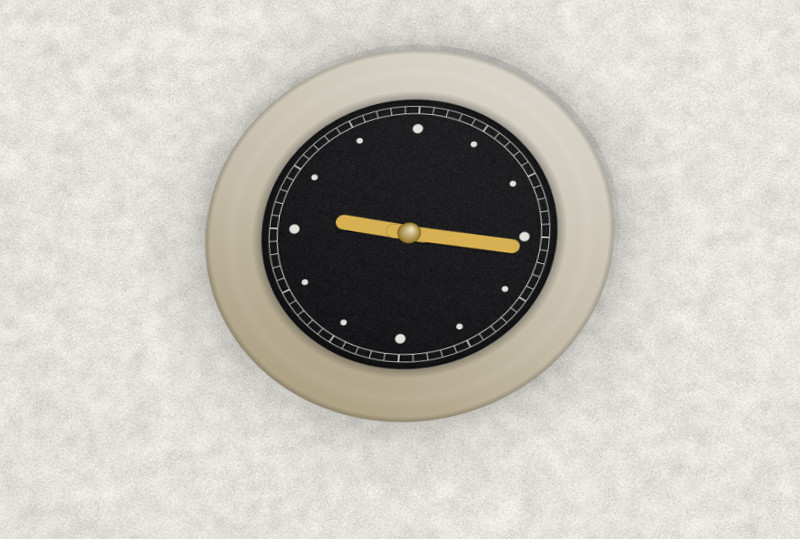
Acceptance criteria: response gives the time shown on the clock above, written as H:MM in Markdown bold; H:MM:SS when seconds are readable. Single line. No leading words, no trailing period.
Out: **9:16**
